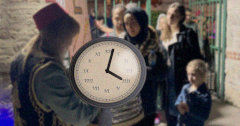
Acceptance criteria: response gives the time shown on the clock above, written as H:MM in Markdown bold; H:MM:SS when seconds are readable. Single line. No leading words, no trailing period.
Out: **4:02**
